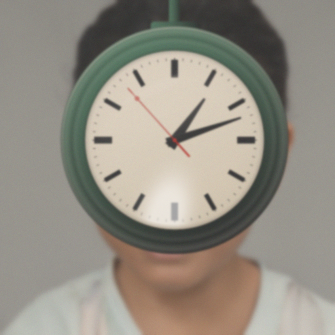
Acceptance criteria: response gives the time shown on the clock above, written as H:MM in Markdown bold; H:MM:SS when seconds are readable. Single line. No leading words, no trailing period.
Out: **1:11:53**
